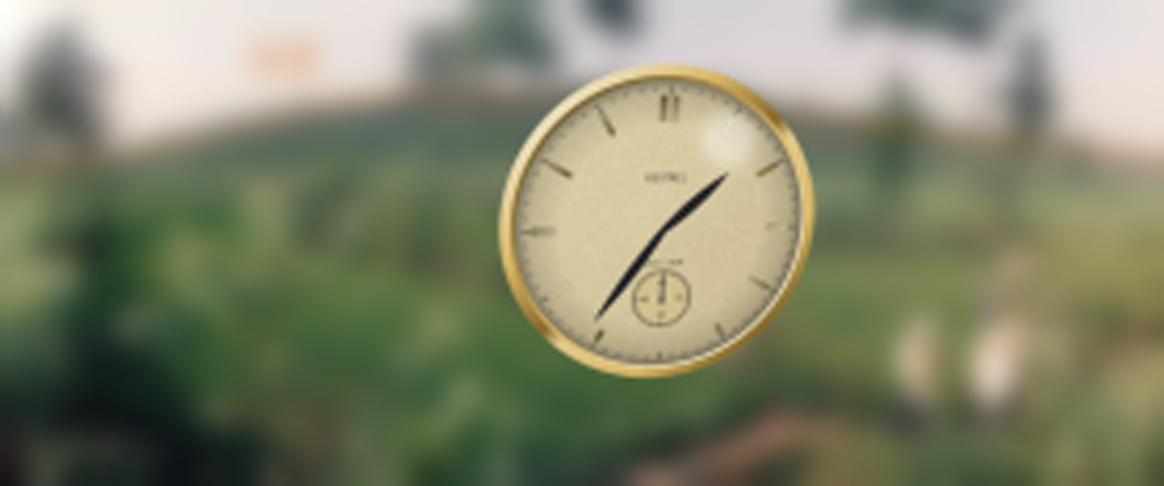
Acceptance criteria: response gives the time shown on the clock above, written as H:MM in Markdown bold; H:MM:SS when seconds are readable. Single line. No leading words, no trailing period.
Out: **1:36**
